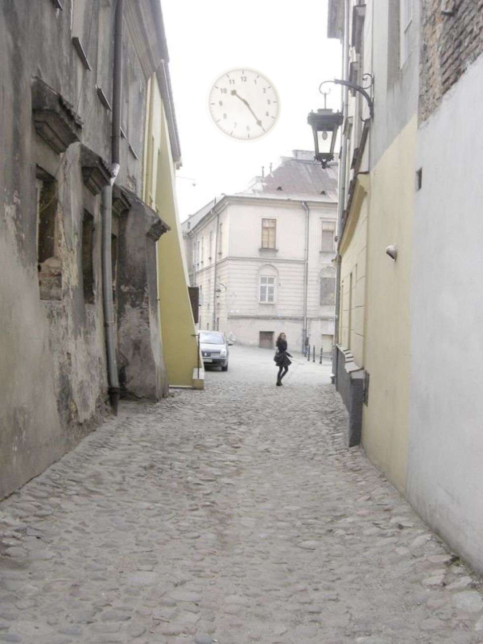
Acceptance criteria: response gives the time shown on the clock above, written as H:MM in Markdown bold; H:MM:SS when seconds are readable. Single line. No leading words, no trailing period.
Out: **10:25**
